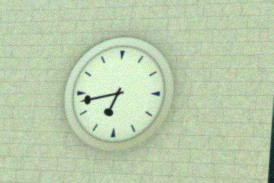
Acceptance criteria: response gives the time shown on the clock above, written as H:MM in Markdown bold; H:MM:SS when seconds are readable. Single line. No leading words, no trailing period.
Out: **6:43**
